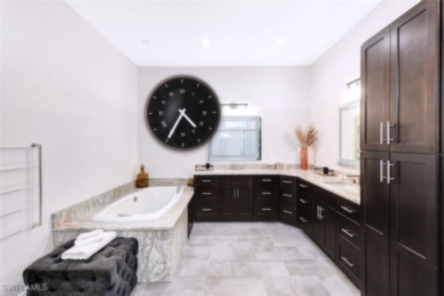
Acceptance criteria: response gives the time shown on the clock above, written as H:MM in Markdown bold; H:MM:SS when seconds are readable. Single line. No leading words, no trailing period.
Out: **4:35**
